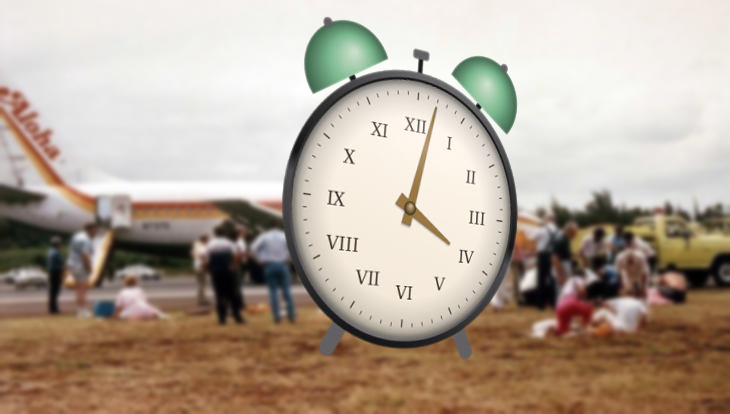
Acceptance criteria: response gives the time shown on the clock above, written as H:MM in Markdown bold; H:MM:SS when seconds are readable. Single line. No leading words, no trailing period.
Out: **4:02**
